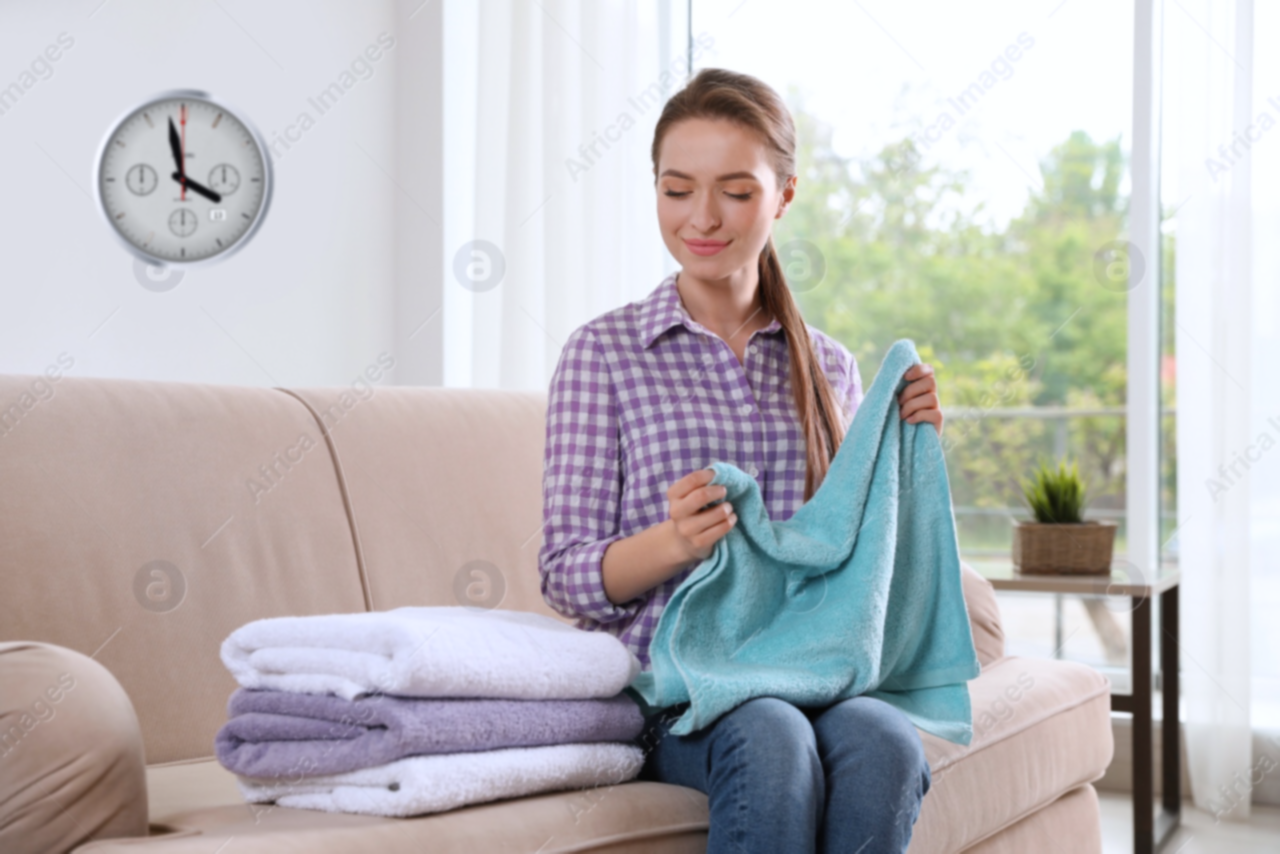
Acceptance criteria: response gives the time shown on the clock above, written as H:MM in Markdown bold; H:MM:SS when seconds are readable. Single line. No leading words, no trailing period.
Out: **3:58**
